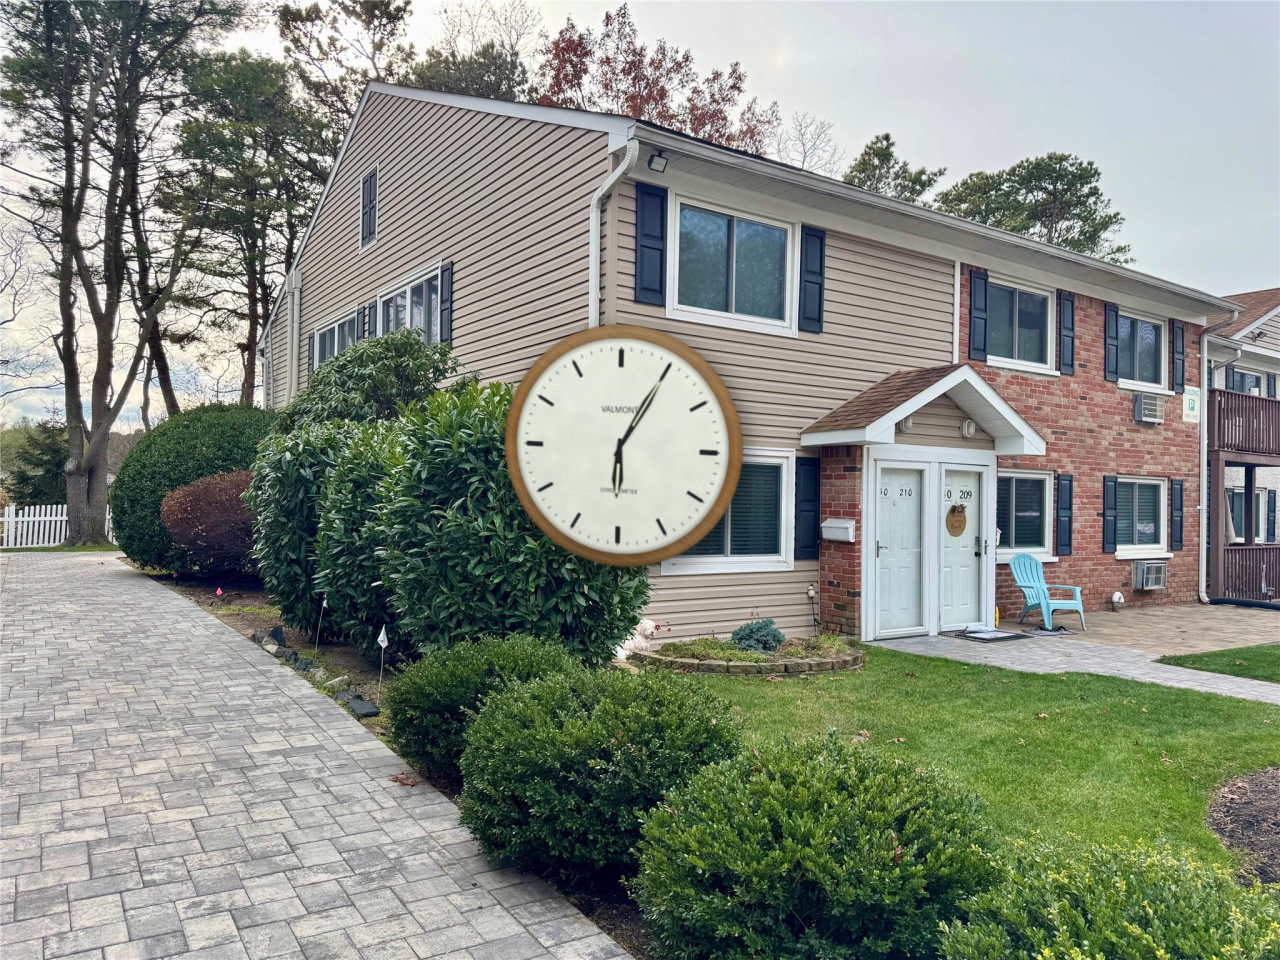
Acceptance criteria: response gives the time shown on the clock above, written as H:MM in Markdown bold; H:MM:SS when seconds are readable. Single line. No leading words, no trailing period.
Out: **6:05**
